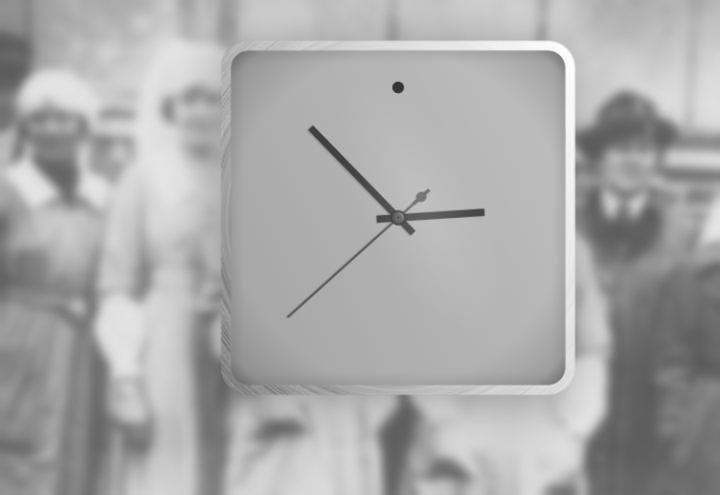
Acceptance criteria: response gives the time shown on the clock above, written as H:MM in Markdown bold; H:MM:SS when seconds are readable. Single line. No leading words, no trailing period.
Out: **2:52:38**
